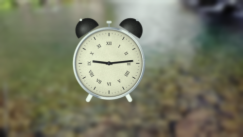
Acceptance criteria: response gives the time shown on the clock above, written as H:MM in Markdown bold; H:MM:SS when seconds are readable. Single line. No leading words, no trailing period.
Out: **9:14**
